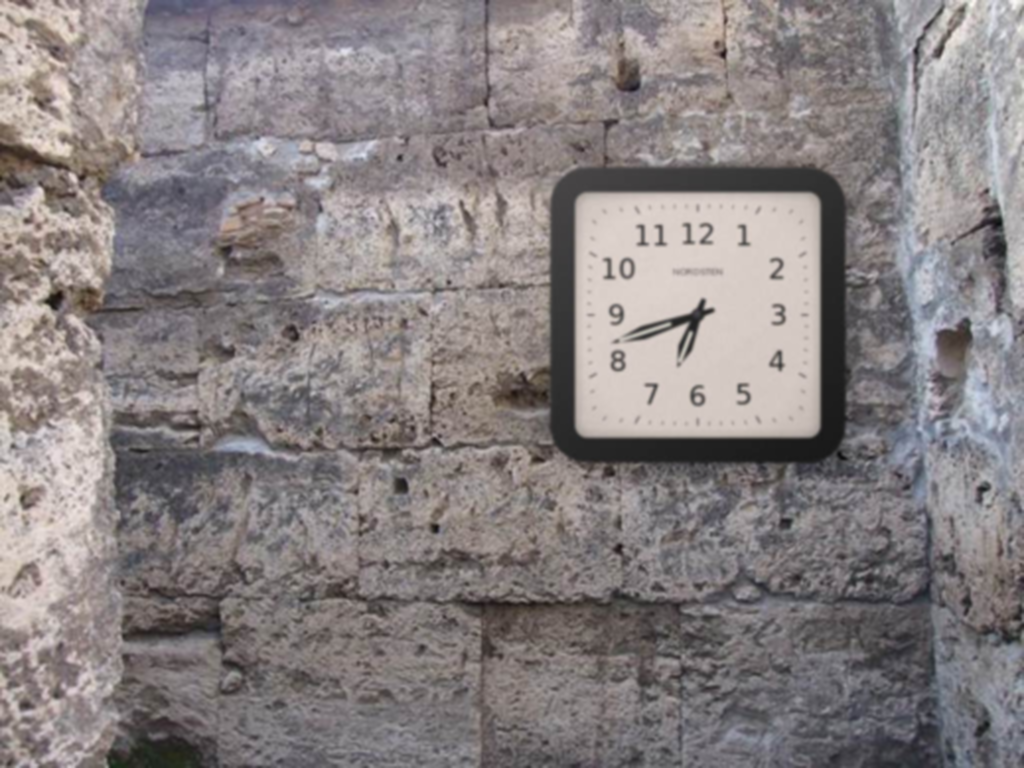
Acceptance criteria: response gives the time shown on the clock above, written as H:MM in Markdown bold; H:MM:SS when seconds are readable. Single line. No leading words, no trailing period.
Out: **6:42**
